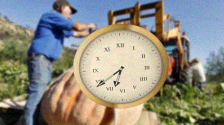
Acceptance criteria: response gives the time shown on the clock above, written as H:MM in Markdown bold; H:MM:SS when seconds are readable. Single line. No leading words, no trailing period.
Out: **6:39**
